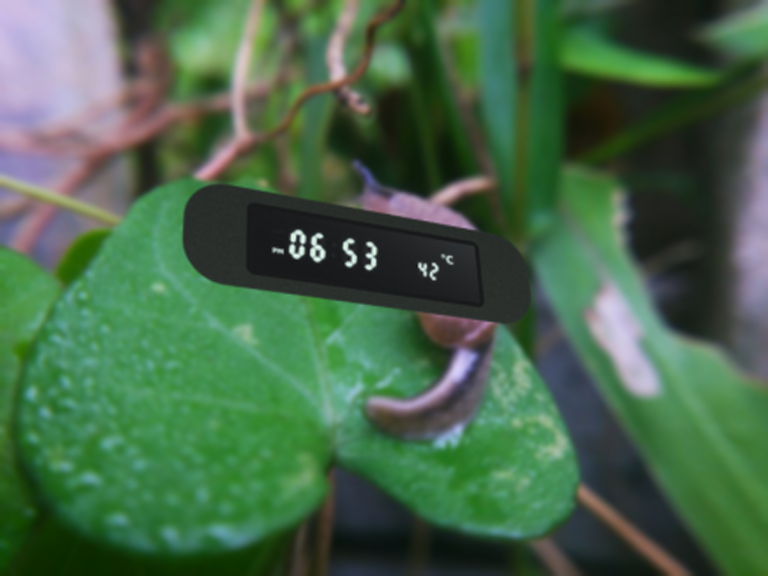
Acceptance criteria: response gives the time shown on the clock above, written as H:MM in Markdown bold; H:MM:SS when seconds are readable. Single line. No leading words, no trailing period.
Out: **6:53**
